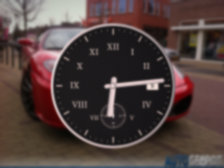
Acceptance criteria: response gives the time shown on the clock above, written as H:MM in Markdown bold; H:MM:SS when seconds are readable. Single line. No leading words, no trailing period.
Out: **6:14**
